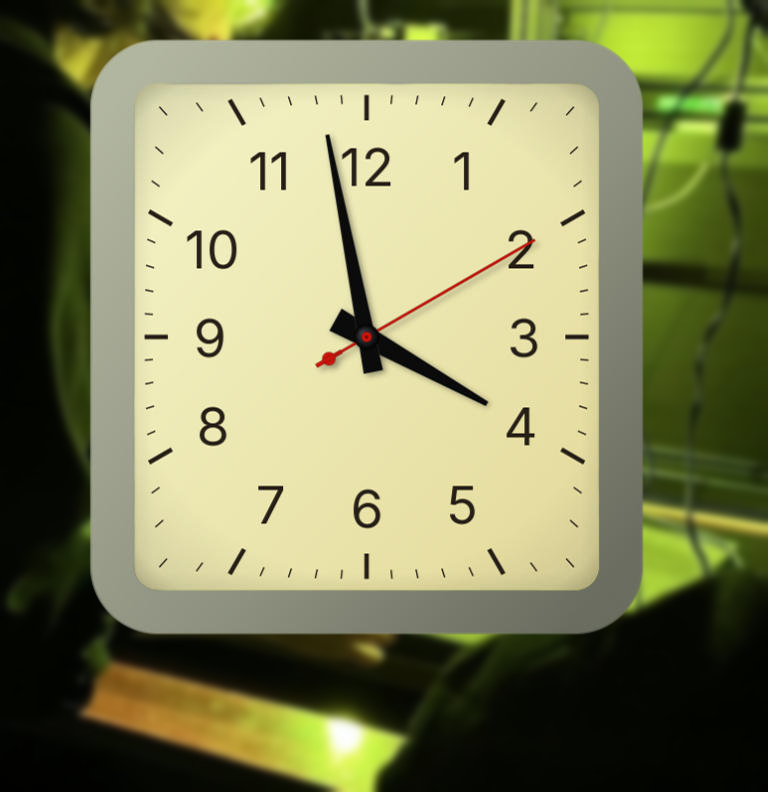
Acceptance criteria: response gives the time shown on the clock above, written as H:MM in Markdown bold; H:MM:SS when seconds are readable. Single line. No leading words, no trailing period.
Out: **3:58:10**
